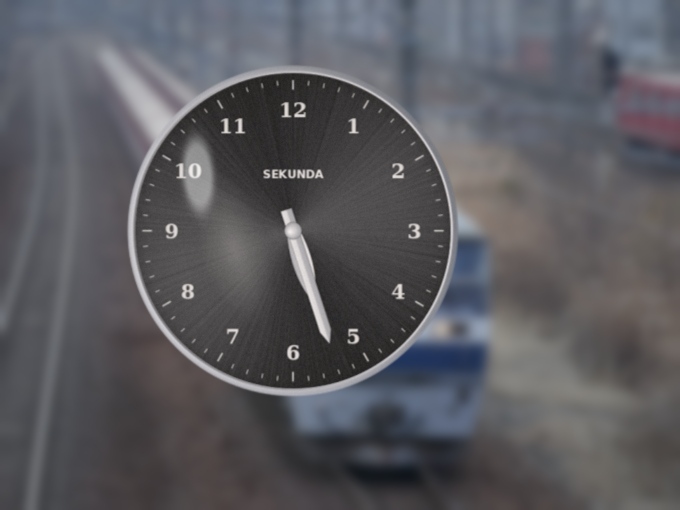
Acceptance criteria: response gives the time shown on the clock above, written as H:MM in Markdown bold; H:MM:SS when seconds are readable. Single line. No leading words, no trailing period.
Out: **5:27**
